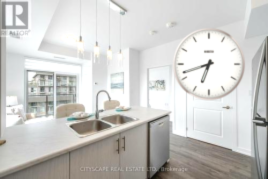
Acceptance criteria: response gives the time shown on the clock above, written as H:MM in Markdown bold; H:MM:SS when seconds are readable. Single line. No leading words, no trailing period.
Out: **6:42**
